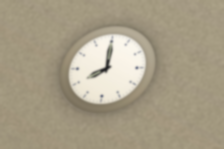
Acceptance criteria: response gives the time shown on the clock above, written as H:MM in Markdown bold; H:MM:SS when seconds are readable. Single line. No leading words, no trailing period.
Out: **8:00**
